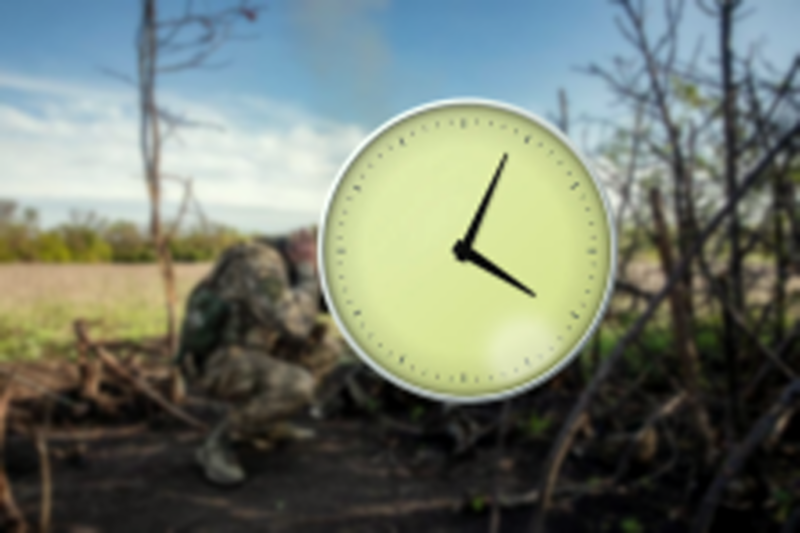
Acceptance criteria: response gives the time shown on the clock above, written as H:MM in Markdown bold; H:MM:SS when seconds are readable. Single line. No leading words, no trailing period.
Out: **4:04**
